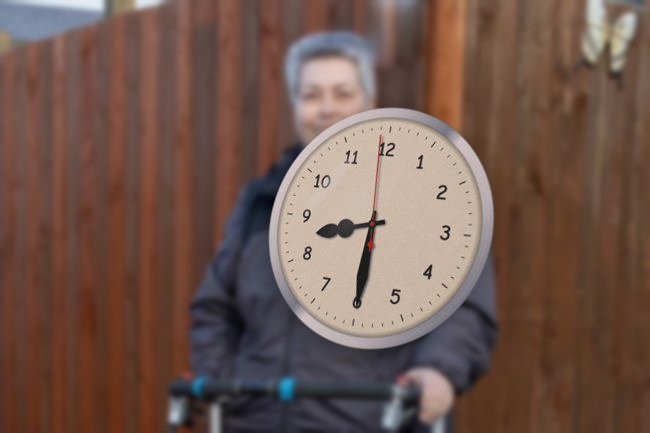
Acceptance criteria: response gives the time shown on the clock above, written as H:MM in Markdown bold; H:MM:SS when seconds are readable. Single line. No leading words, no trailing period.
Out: **8:29:59**
